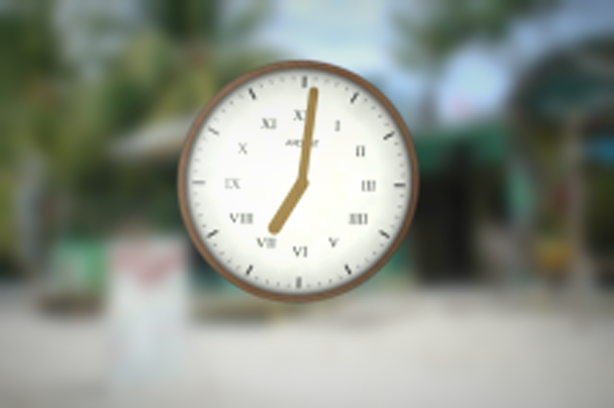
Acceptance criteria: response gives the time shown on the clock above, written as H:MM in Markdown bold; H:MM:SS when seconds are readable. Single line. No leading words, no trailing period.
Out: **7:01**
